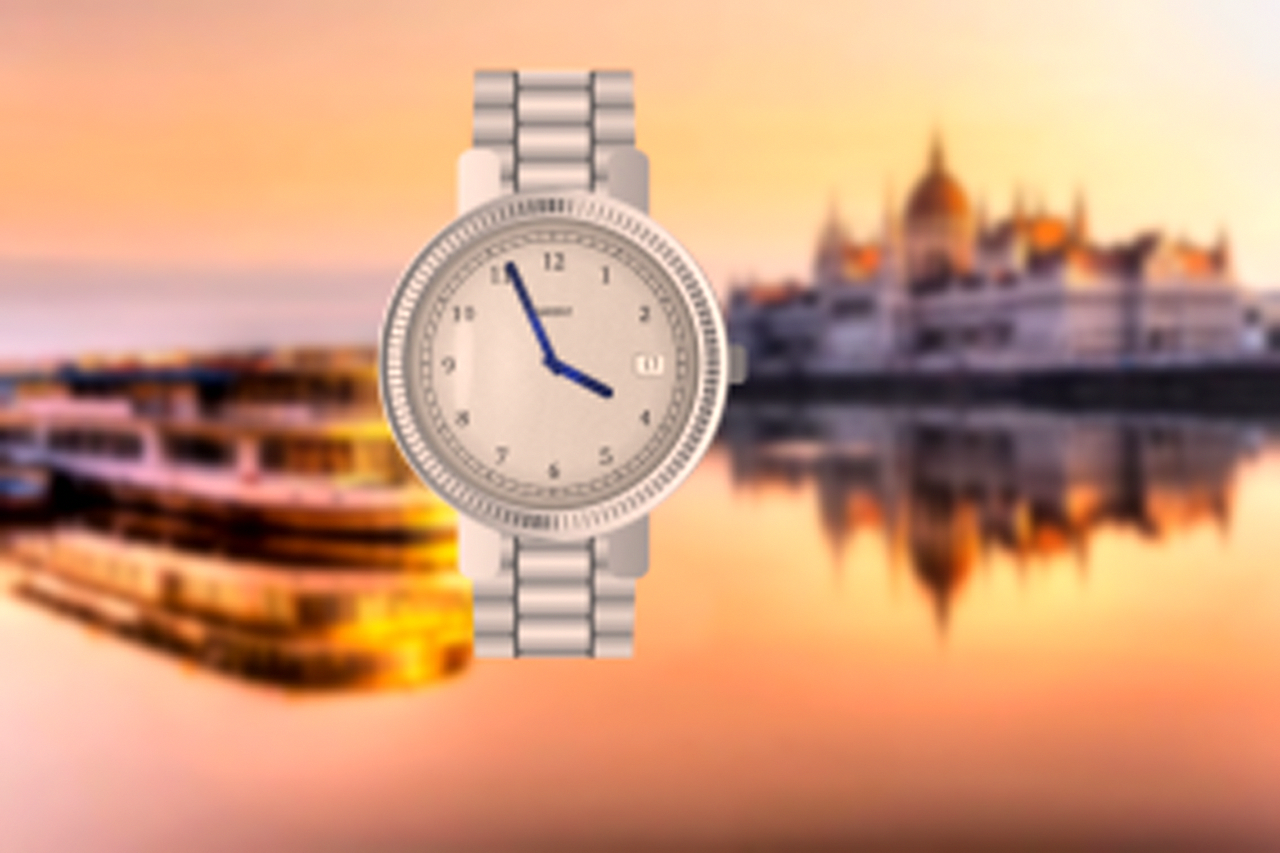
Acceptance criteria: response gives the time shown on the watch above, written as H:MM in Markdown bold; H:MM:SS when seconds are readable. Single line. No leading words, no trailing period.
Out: **3:56**
